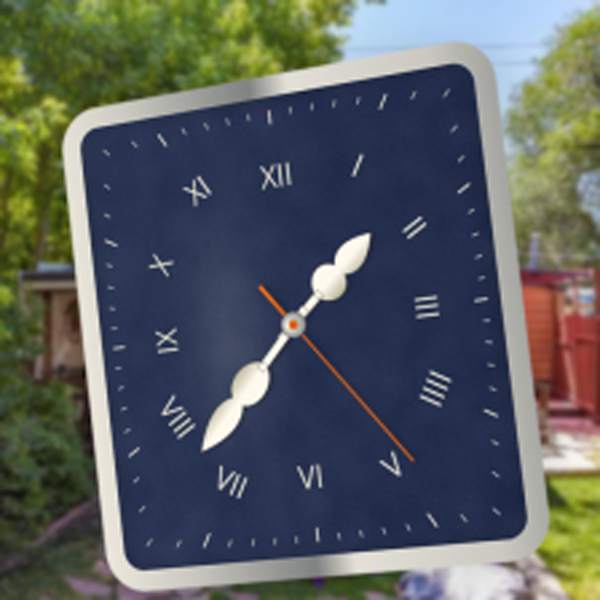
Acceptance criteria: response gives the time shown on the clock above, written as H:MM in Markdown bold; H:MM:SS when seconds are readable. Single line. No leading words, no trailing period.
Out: **1:37:24**
